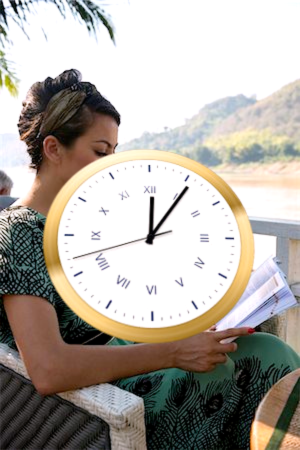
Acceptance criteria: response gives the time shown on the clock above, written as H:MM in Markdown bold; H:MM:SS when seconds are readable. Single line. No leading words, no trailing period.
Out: **12:05:42**
